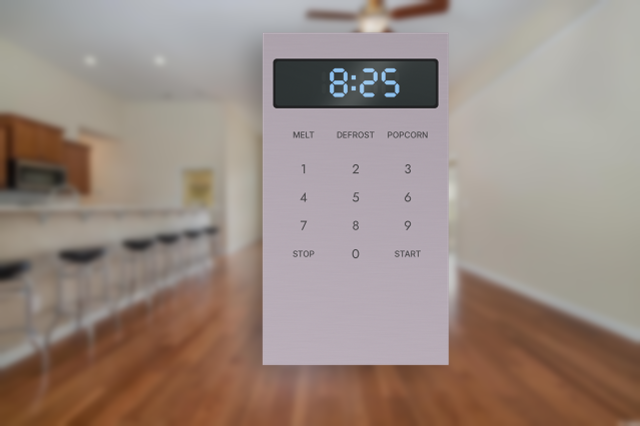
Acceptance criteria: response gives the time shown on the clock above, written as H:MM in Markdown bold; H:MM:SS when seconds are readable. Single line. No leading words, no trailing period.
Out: **8:25**
